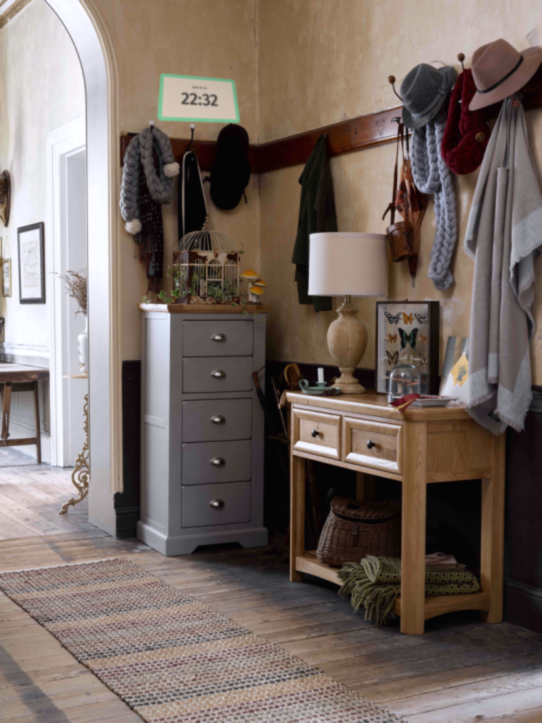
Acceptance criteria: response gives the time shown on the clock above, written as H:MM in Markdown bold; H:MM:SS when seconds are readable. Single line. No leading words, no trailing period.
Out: **22:32**
